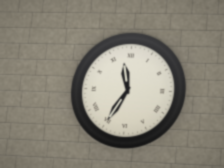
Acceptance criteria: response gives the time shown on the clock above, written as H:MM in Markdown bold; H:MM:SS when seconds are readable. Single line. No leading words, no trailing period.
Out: **11:35**
